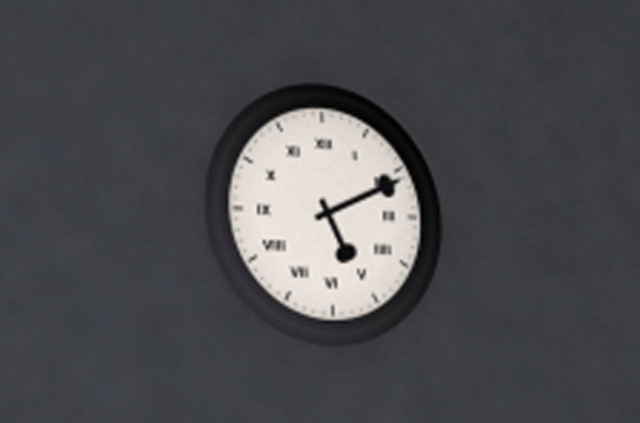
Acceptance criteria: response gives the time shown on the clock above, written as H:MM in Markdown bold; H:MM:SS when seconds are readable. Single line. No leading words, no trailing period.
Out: **5:11**
